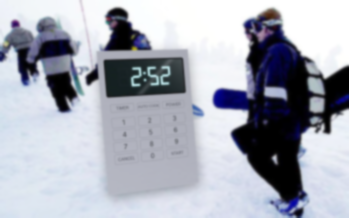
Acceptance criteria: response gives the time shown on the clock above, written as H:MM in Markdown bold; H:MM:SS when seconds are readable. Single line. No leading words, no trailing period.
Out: **2:52**
